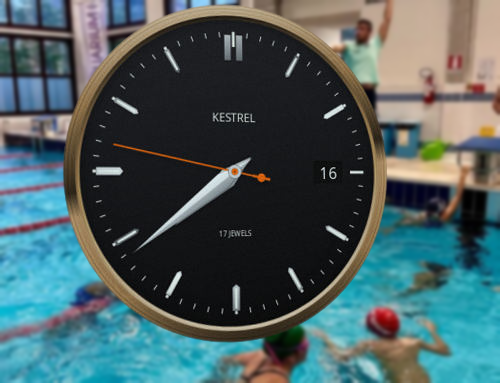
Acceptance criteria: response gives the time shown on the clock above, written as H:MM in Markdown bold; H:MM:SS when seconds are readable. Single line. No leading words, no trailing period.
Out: **7:38:47**
